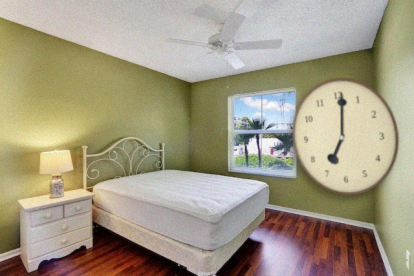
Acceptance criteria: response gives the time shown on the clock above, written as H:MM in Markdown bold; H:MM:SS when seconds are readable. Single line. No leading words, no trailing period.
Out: **7:01**
